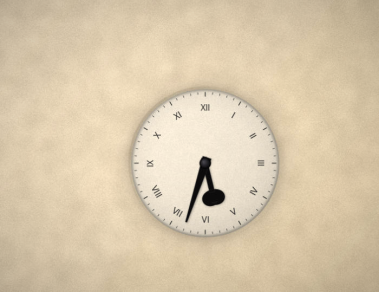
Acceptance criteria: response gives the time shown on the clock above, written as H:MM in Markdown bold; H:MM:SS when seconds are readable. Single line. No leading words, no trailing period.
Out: **5:33**
